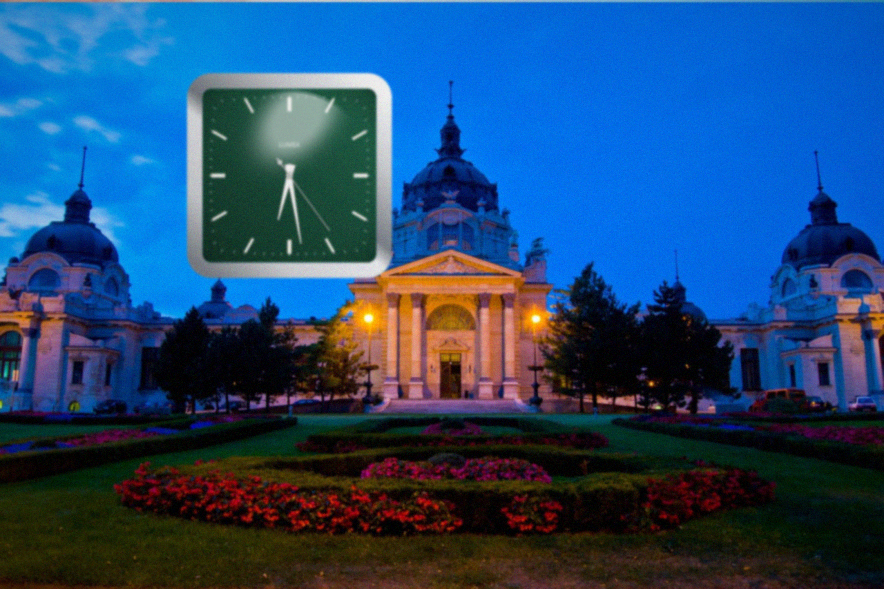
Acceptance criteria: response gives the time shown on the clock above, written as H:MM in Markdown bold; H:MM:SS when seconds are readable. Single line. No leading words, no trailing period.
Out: **6:28:24**
